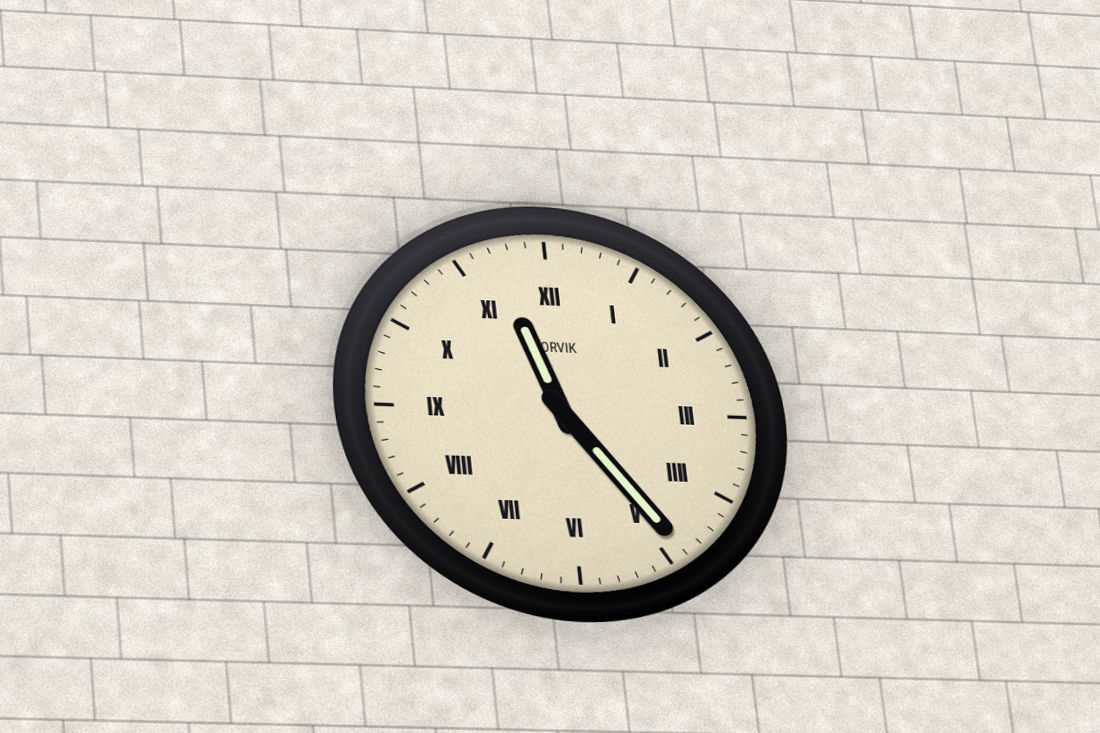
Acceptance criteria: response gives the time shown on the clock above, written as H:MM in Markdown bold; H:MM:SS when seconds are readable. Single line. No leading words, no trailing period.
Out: **11:24**
